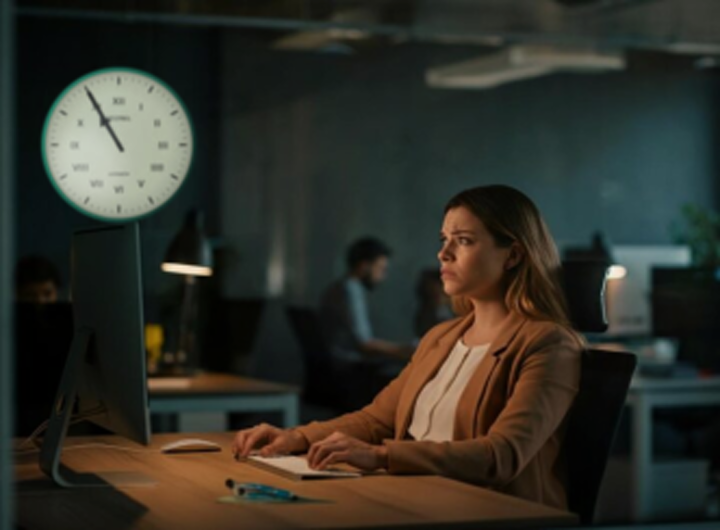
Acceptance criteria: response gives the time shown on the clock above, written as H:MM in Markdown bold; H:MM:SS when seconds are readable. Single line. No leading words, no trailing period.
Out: **10:55**
